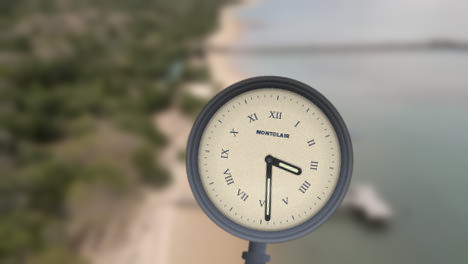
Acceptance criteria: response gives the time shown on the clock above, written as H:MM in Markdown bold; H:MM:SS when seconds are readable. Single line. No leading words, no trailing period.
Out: **3:29**
